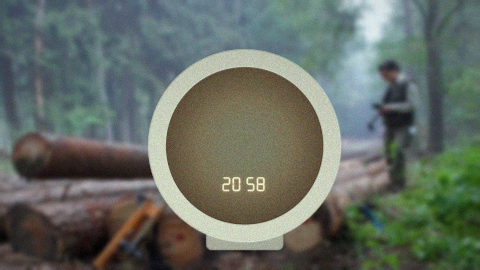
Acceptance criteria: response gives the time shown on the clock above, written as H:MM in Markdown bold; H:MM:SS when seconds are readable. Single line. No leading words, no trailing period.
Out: **20:58**
